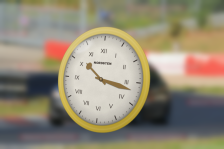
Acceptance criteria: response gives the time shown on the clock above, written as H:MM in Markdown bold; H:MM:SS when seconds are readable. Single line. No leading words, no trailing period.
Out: **10:17**
